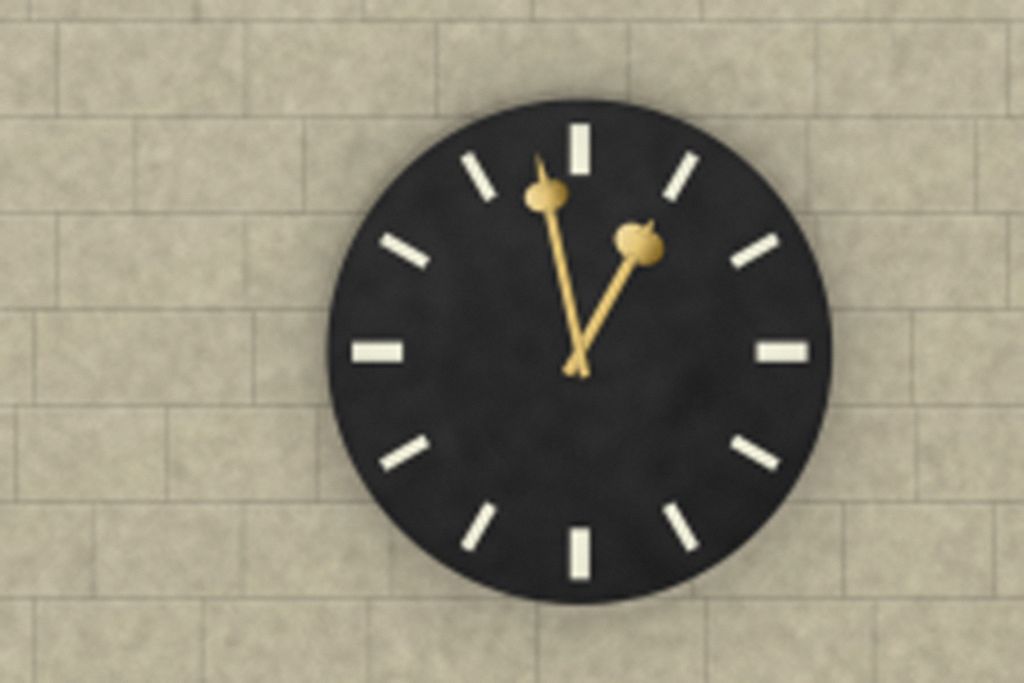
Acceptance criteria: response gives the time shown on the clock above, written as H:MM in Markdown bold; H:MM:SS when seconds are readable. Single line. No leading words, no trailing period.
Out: **12:58**
